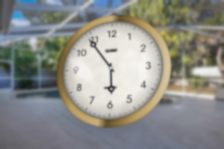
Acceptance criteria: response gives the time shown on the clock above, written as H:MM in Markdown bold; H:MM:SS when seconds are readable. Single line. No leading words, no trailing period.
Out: **5:54**
